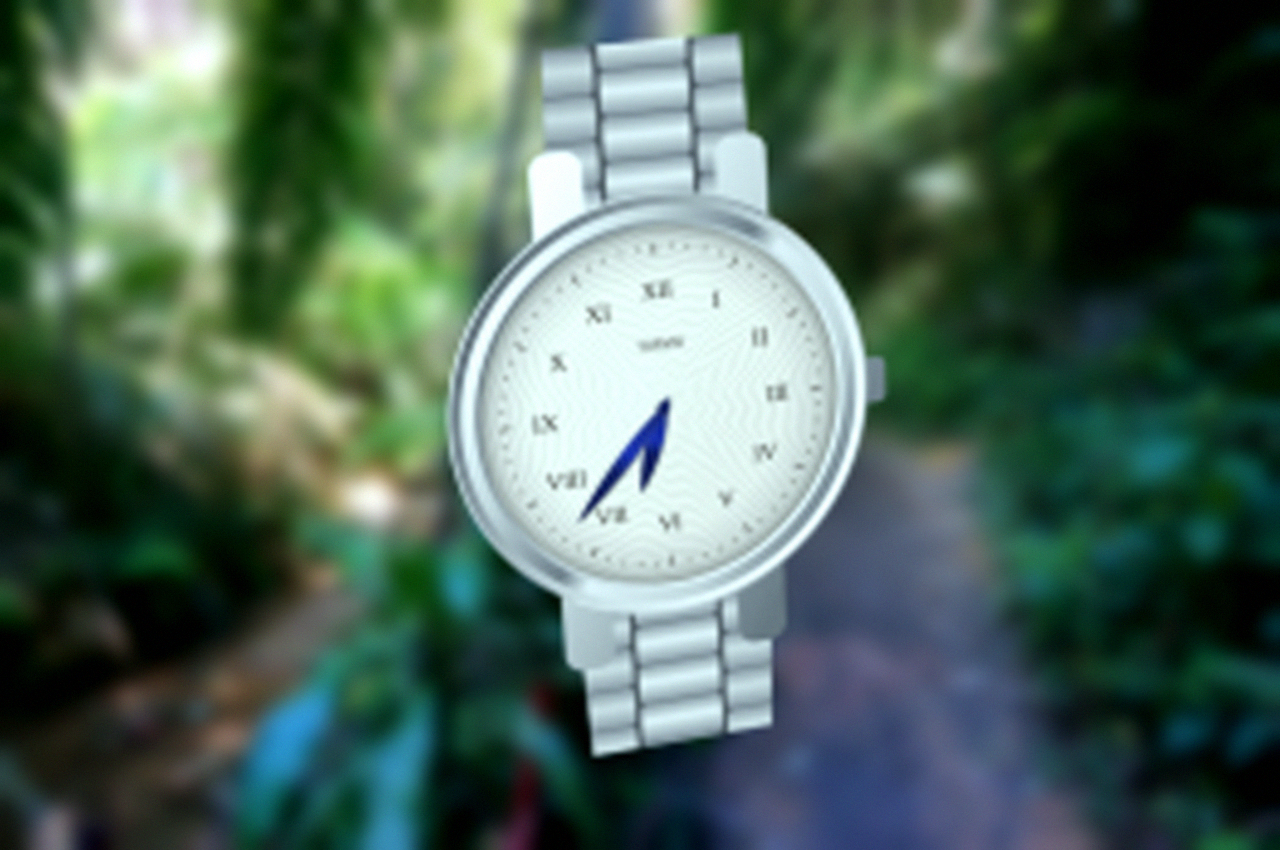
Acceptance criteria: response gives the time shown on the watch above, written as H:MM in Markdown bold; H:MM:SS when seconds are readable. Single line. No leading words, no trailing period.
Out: **6:37**
